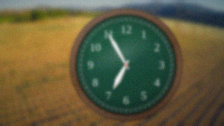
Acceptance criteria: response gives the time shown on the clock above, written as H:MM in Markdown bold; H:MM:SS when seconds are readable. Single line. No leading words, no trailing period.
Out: **6:55**
